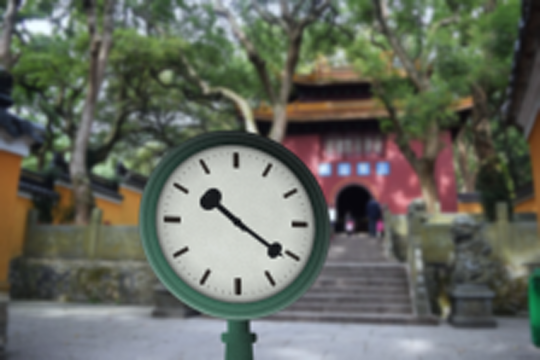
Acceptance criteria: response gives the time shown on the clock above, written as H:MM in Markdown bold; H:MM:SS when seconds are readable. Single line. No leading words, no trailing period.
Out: **10:21**
